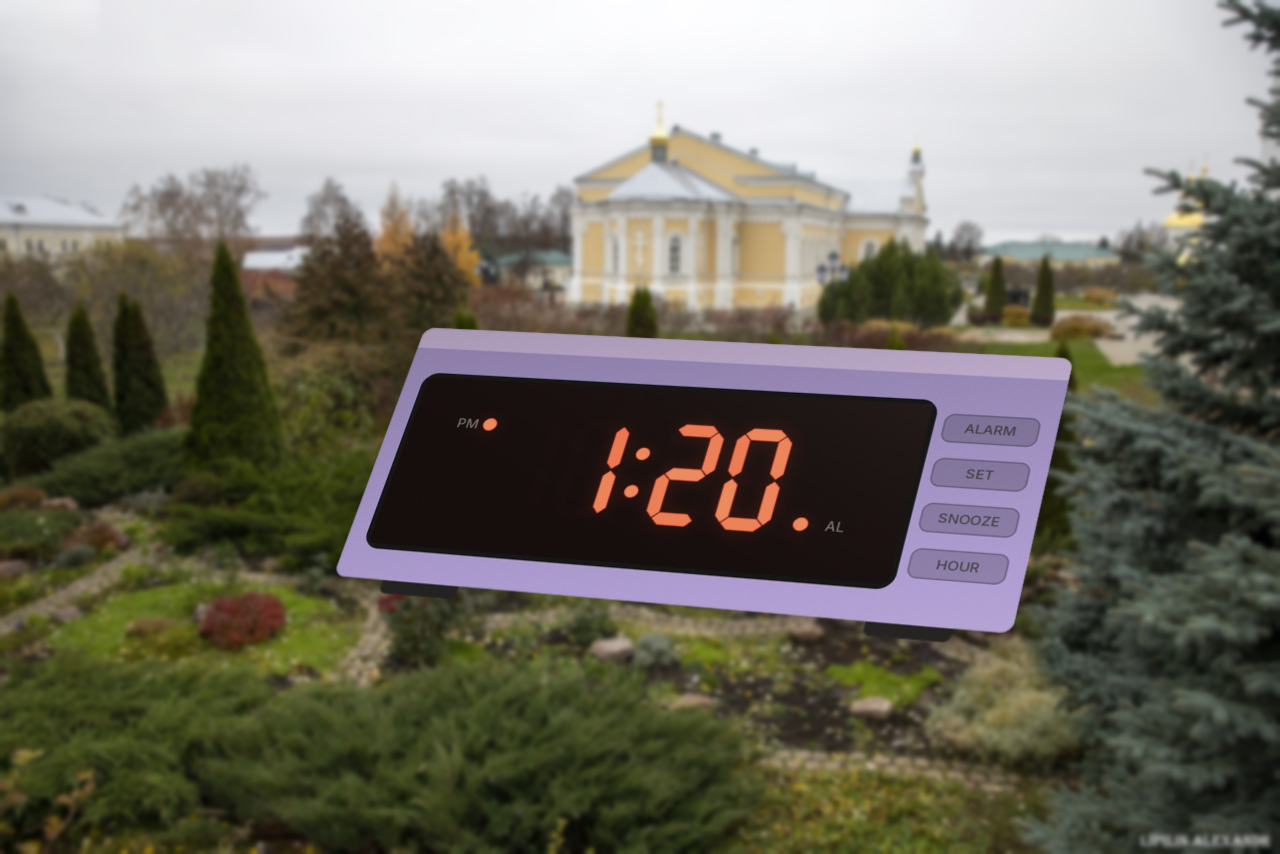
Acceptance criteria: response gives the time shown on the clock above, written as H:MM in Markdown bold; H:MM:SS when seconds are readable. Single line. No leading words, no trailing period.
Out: **1:20**
